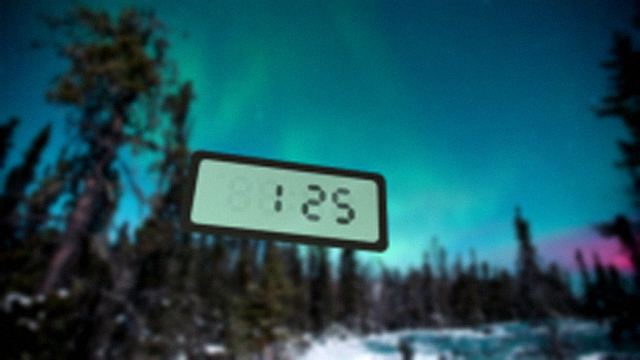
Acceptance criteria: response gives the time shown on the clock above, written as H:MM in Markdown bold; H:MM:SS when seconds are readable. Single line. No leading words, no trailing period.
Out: **1:25**
